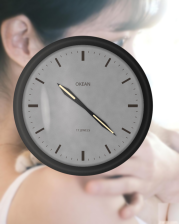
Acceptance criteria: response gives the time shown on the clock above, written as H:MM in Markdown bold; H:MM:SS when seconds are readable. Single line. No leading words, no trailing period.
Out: **10:22**
